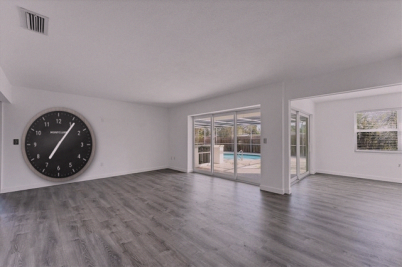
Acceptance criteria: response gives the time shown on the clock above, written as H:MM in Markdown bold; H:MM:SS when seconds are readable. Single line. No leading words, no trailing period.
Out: **7:06**
